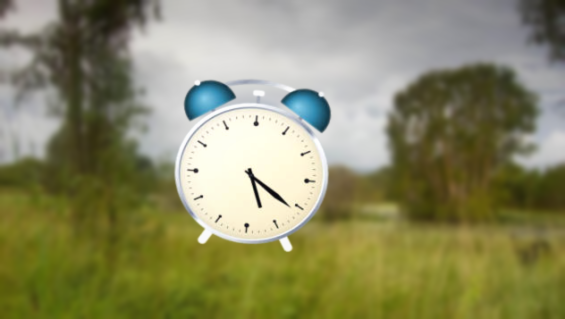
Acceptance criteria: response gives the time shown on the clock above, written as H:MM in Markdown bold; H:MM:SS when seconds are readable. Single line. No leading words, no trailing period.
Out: **5:21**
